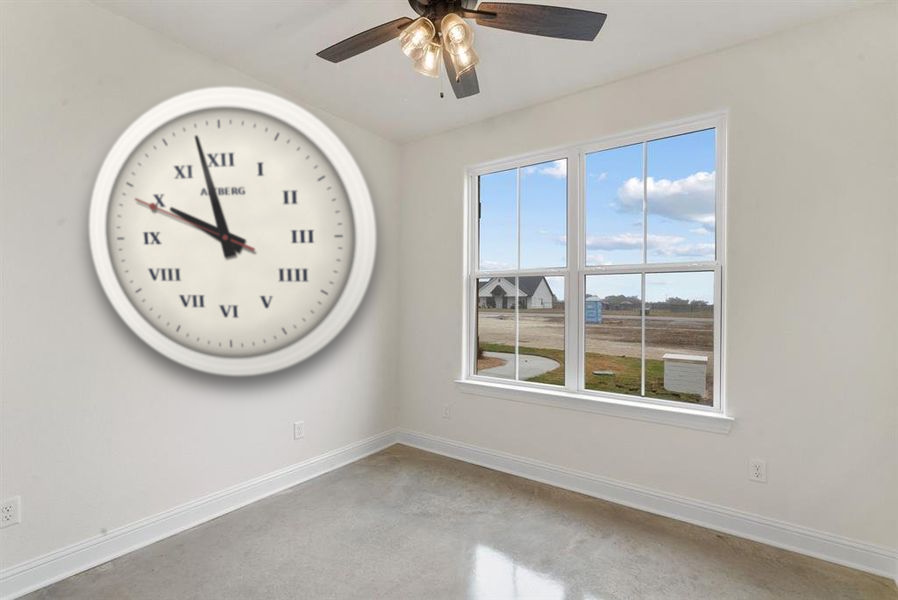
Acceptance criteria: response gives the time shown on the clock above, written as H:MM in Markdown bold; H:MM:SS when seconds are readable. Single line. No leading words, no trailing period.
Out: **9:57:49**
